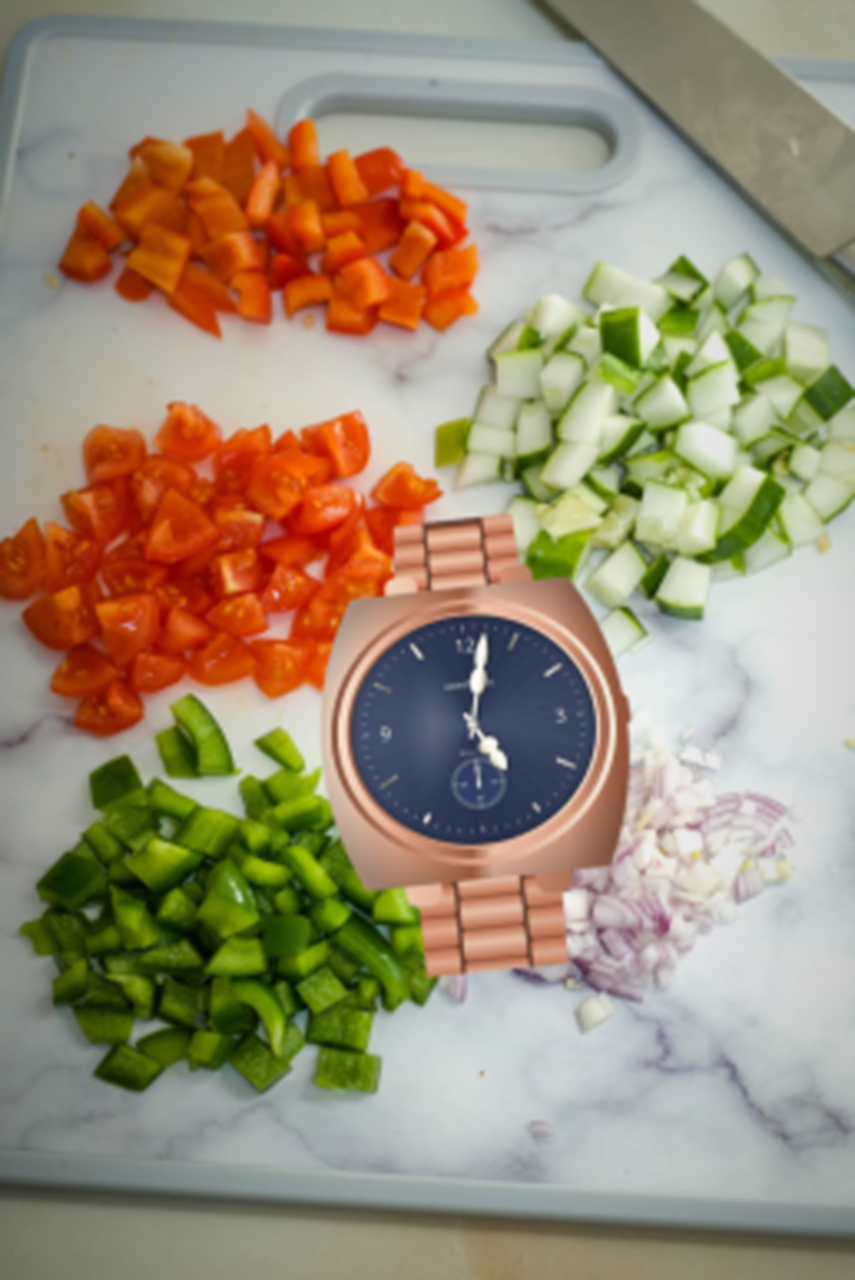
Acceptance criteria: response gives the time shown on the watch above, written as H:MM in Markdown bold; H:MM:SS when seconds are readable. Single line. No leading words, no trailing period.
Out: **5:02**
